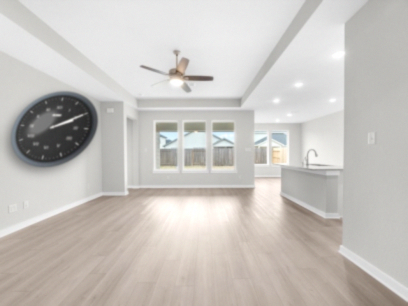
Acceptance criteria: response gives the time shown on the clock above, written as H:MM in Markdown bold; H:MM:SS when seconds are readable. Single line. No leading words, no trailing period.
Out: **2:10**
